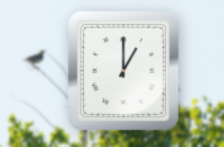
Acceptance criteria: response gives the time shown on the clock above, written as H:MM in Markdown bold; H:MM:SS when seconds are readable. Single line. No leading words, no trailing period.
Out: **1:00**
